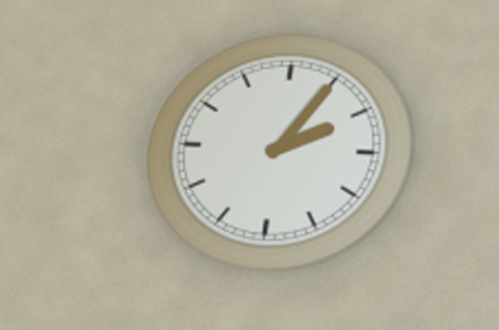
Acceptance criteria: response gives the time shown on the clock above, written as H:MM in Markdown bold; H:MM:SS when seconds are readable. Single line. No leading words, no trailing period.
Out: **2:05**
